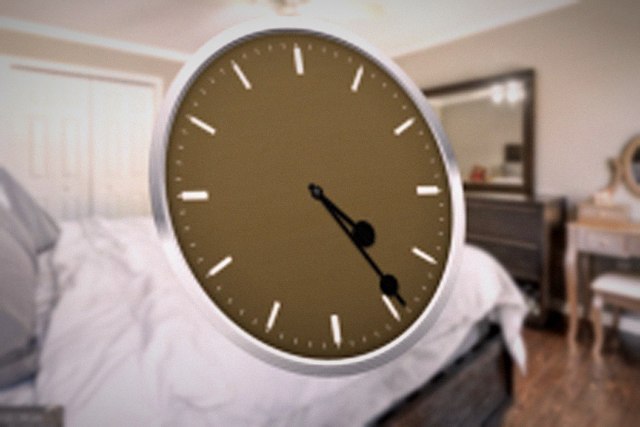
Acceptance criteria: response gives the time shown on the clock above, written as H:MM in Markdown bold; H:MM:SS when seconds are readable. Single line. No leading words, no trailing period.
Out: **4:24**
